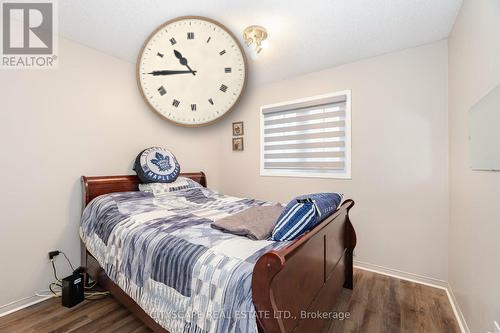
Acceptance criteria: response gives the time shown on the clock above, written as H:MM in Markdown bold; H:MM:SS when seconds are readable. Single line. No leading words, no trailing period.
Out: **10:45**
